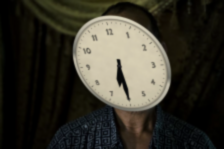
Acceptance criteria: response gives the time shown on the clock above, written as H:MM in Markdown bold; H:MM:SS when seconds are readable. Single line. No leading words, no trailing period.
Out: **6:30**
